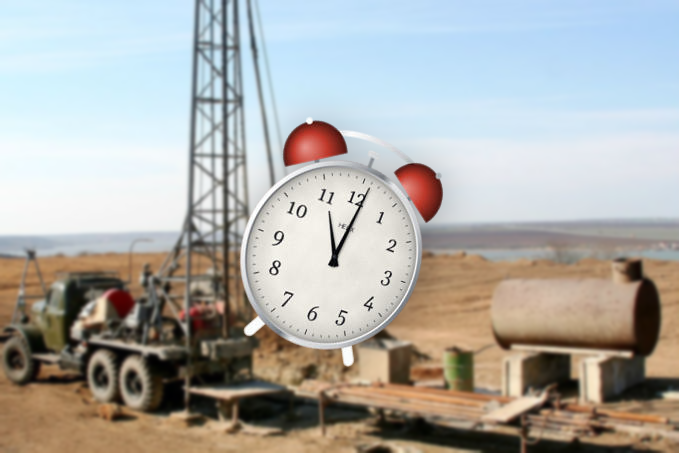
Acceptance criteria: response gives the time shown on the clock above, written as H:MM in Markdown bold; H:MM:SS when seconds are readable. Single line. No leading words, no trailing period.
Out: **11:01**
